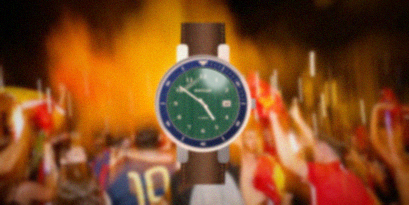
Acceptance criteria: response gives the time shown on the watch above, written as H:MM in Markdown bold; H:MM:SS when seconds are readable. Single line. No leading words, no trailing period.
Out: **4:51**
